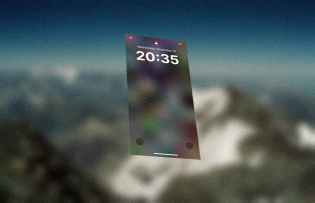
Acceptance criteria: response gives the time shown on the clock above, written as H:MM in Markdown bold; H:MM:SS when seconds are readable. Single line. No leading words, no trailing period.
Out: **20:35**
